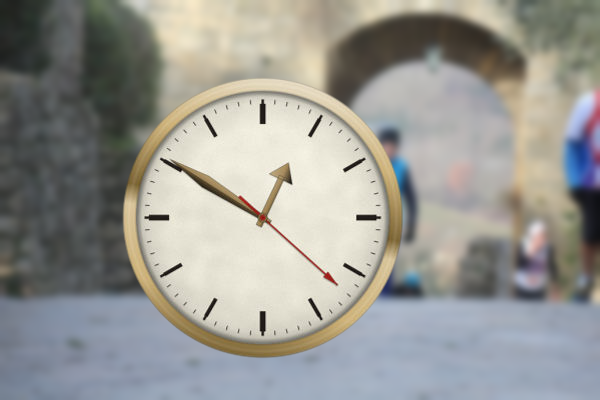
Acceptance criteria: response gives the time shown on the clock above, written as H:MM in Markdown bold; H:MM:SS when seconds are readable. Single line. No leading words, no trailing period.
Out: **12:50:22**
